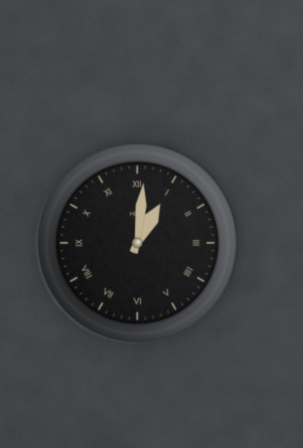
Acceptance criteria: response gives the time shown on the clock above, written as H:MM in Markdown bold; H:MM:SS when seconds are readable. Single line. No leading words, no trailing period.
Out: **1:01**
